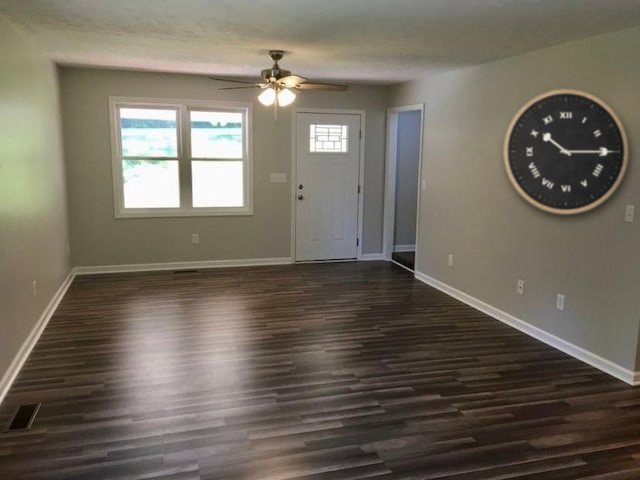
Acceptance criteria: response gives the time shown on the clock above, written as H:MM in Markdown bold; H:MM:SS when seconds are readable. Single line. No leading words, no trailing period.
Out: **10:15**
